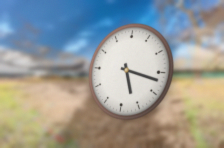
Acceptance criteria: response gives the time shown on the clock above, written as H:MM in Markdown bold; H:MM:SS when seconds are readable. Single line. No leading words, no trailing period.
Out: **5:17**
